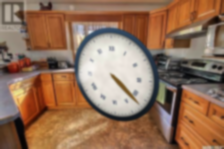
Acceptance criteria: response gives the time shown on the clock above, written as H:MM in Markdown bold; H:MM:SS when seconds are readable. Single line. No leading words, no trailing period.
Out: **4:22**
